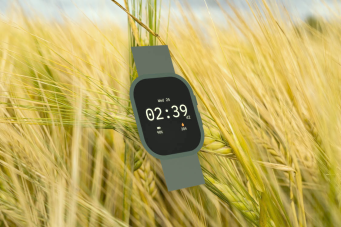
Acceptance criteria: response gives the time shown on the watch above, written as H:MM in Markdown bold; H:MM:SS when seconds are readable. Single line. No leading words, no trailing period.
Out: **2:39**
